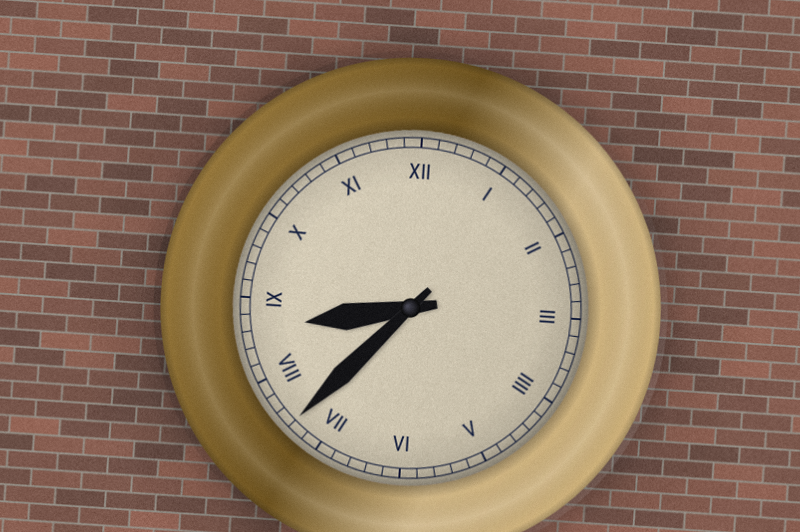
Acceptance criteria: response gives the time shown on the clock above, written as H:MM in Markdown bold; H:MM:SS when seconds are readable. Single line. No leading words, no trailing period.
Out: **8:37**
